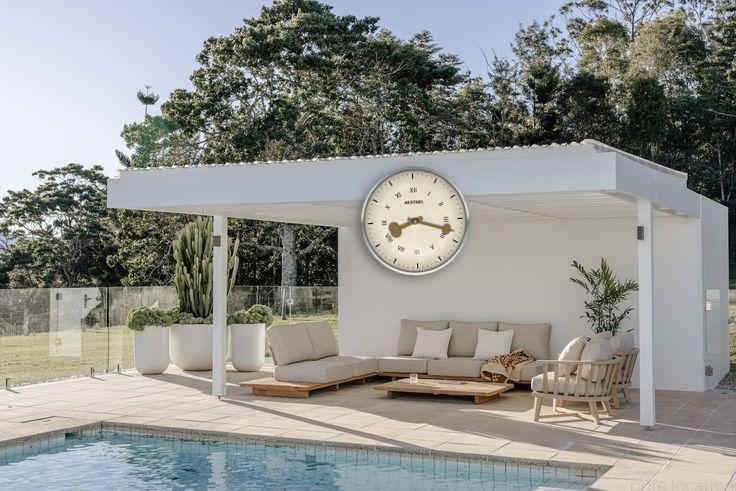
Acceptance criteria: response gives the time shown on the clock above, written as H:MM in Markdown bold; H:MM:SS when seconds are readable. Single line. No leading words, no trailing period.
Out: **8:18**
